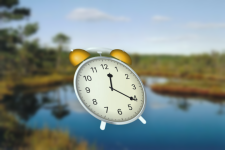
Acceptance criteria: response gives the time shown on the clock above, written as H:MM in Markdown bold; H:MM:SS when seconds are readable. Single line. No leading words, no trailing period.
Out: **12:21**
